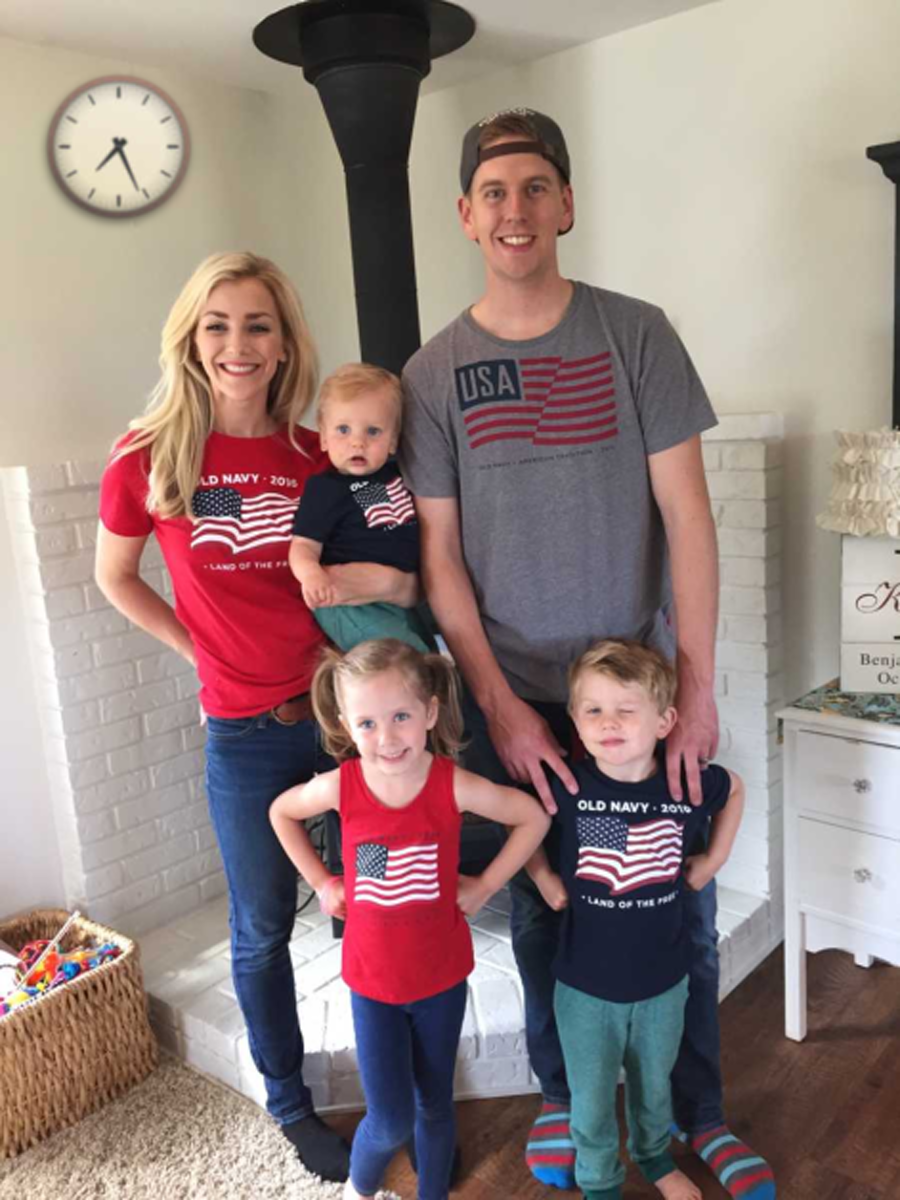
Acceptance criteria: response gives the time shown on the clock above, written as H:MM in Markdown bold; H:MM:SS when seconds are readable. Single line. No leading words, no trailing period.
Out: **7:26**
